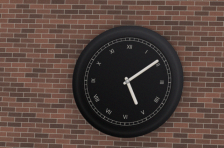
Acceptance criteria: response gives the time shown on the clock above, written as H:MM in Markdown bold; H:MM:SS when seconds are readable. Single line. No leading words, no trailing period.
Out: **5:09**
